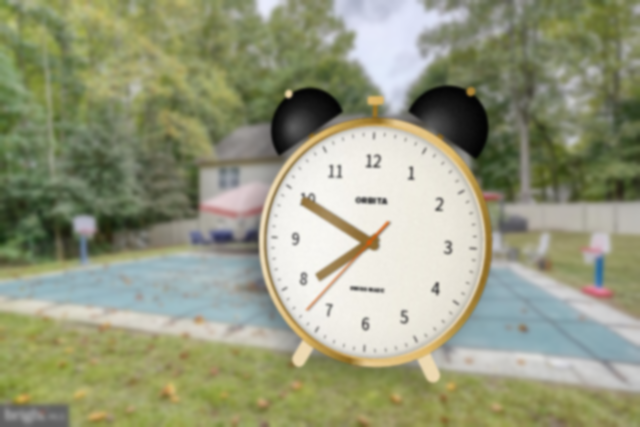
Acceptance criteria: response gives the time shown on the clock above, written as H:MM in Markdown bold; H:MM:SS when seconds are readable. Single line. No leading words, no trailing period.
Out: **7:49:37**
